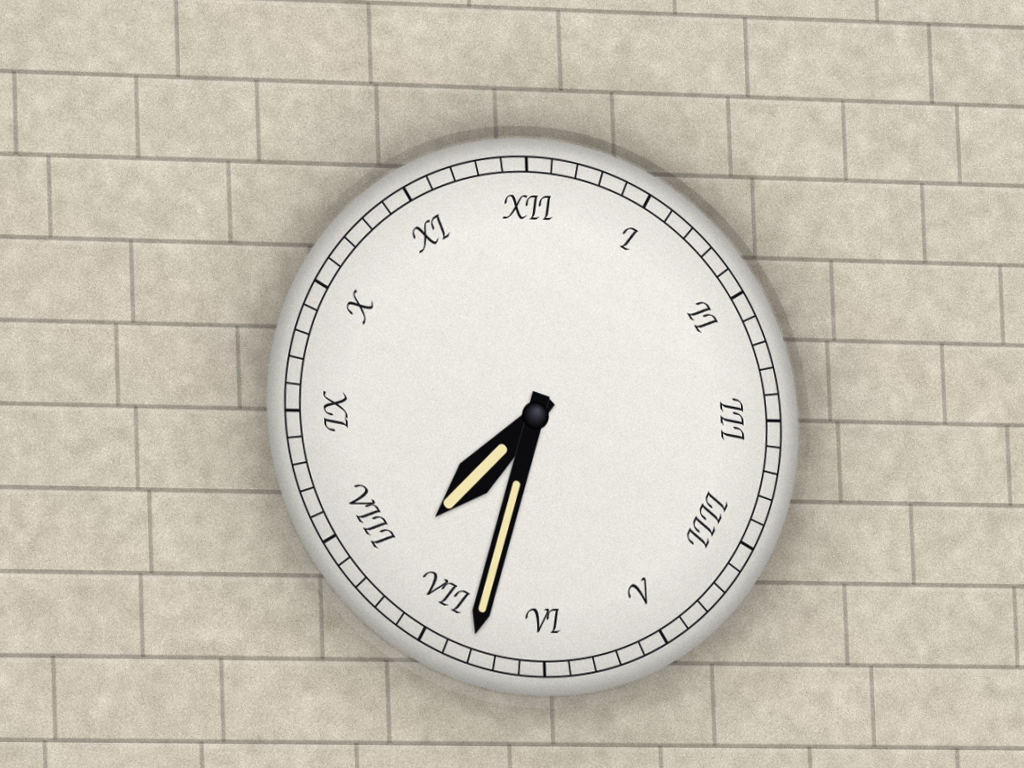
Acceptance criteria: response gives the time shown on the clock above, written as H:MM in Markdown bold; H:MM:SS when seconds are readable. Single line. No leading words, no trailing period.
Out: **7:33**
